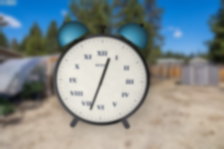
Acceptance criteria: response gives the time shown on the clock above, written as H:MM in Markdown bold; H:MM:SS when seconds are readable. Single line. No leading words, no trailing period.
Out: **12:33**
